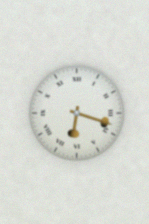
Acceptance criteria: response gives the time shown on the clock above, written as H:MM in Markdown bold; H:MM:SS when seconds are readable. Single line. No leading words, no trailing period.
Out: **6:18**
